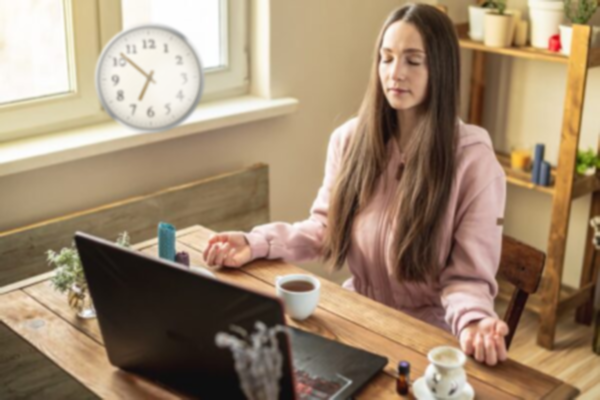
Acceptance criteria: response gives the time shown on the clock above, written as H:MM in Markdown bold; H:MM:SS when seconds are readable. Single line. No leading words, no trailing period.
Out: **6:52**
